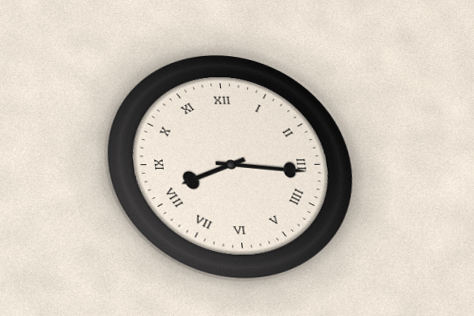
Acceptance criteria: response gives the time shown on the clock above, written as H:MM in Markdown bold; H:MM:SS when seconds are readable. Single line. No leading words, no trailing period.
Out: **8:16**
